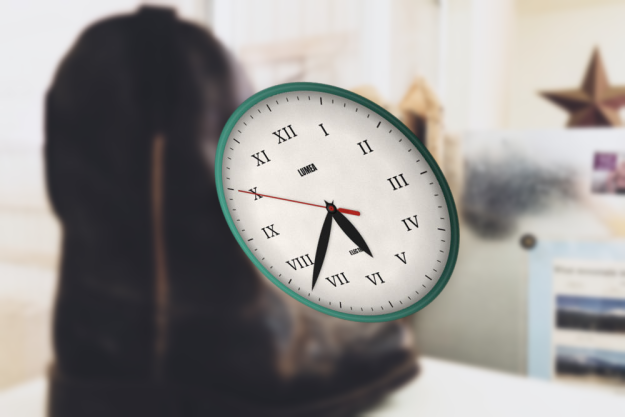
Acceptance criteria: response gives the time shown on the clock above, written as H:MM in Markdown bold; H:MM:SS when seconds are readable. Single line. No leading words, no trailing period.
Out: **5:37:50**
